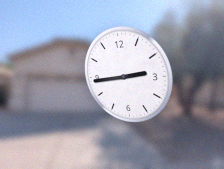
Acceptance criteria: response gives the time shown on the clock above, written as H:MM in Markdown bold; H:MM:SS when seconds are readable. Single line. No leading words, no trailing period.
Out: **2:44**
